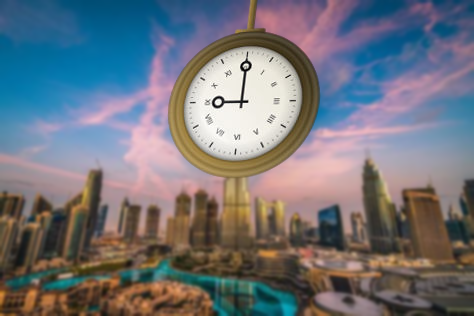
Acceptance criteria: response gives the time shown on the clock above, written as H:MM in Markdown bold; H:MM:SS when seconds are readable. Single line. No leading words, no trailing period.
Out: **9:00**
